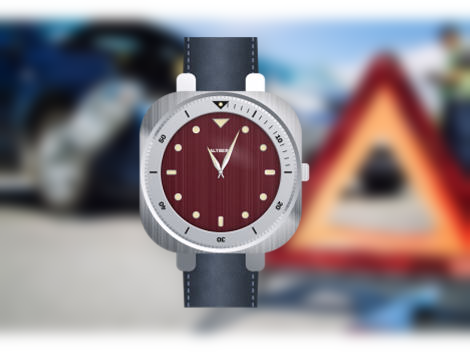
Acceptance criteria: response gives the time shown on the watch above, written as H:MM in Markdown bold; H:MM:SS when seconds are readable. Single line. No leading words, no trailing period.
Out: **11:04**
